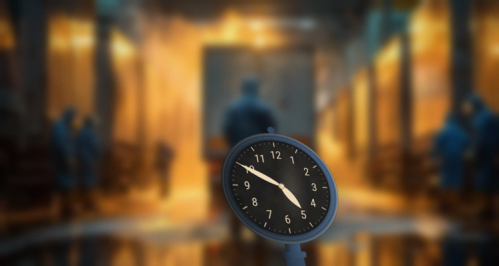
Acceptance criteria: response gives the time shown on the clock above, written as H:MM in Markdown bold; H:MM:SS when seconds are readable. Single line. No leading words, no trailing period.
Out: **4:50**
